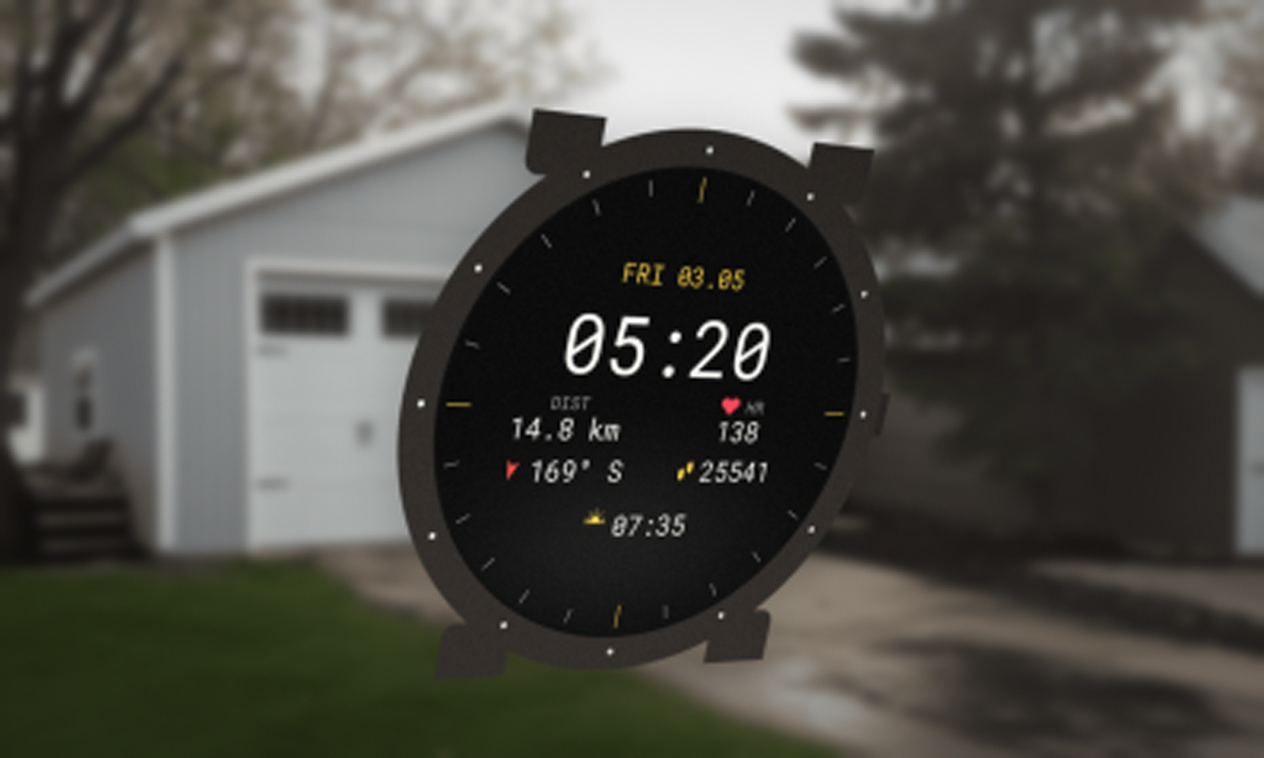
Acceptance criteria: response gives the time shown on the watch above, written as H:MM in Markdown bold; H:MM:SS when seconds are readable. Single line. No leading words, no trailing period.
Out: **5:20**
